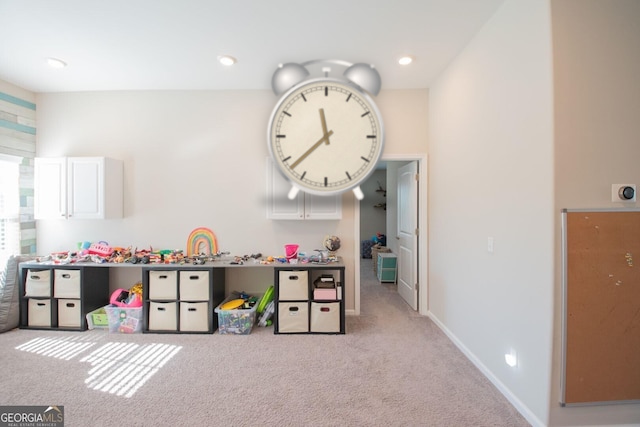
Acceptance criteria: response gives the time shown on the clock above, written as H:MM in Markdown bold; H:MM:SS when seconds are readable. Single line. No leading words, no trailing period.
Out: **11:38**
